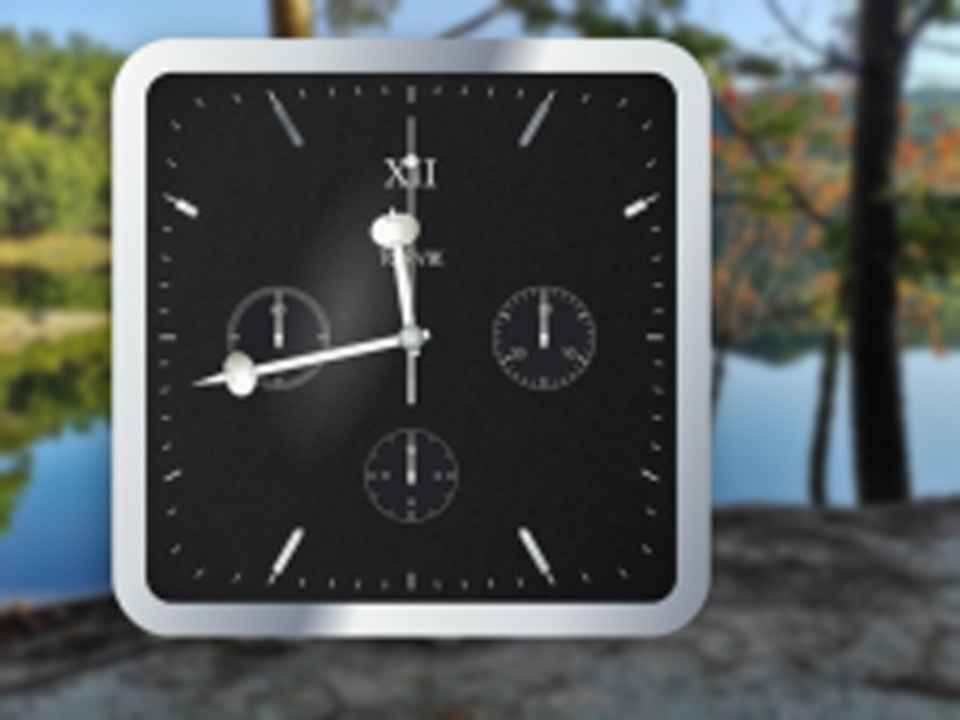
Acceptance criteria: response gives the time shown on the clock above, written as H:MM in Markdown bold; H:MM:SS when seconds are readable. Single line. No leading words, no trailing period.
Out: **11:43**
